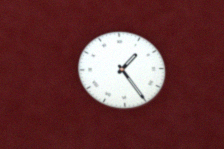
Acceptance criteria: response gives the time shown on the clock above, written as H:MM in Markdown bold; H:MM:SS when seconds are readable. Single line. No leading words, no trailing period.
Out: **1:25**
